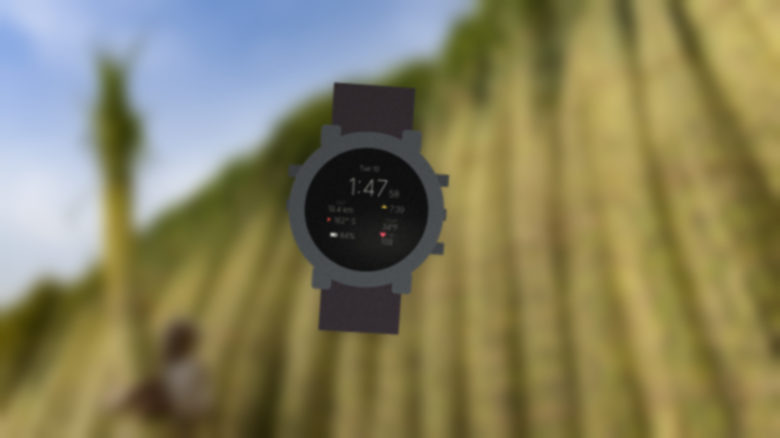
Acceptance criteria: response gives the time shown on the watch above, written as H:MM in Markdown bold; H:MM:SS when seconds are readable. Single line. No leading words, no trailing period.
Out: **1:47**
